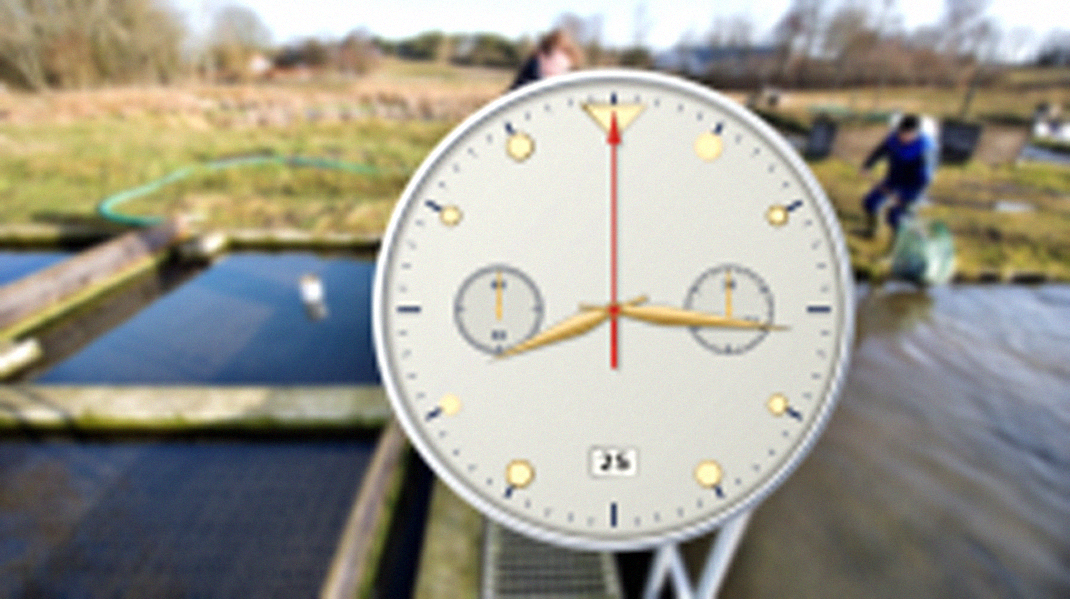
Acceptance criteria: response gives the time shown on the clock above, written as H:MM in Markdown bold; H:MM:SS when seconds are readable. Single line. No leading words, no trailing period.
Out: **8:16**
